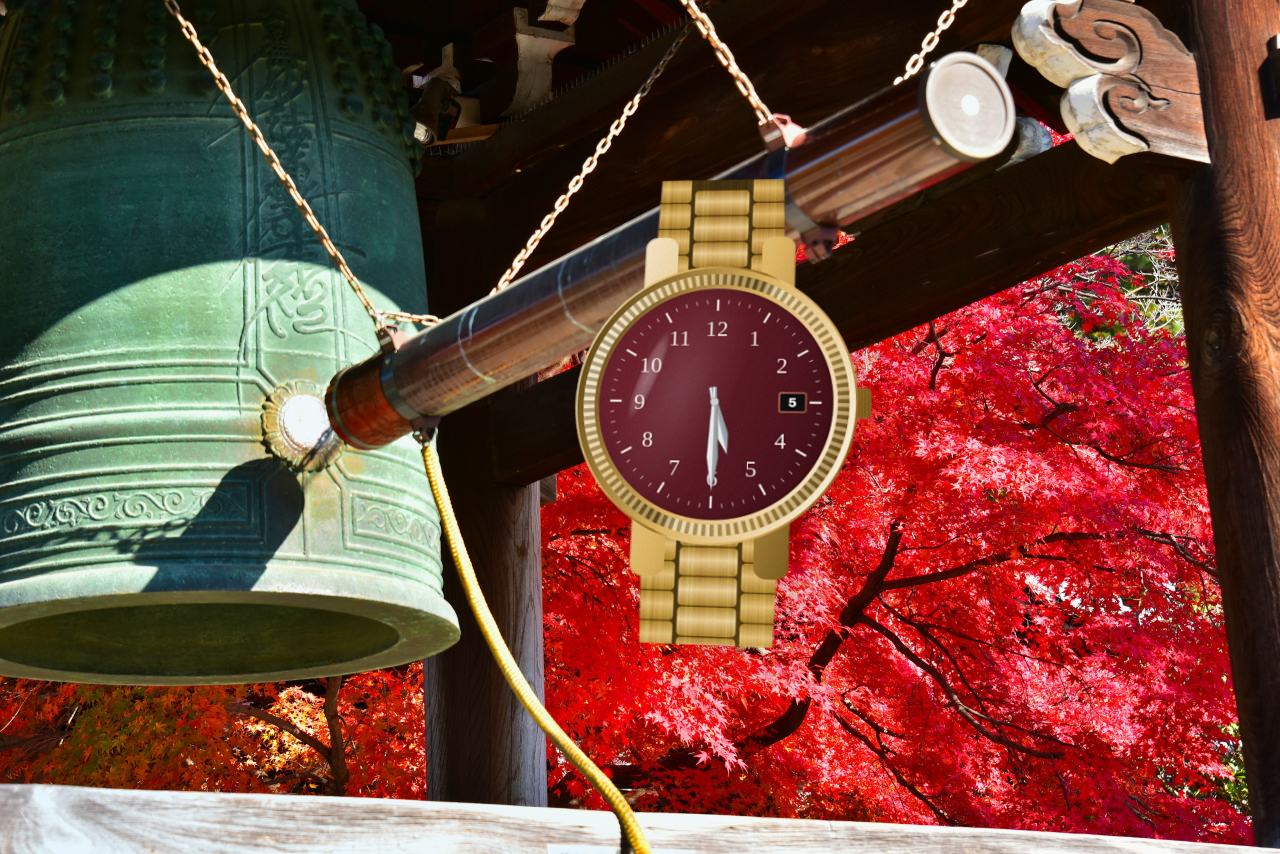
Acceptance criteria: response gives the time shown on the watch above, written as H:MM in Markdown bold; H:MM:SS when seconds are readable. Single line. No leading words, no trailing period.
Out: **5:30**
